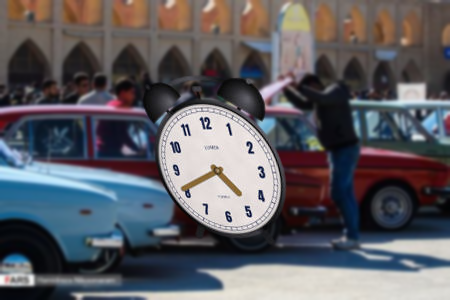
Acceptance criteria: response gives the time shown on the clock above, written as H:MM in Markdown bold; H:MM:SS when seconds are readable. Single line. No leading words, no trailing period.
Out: **4:41**
